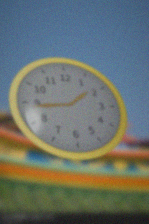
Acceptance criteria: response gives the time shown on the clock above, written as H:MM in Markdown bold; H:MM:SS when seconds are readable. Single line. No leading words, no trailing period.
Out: **1:44**
